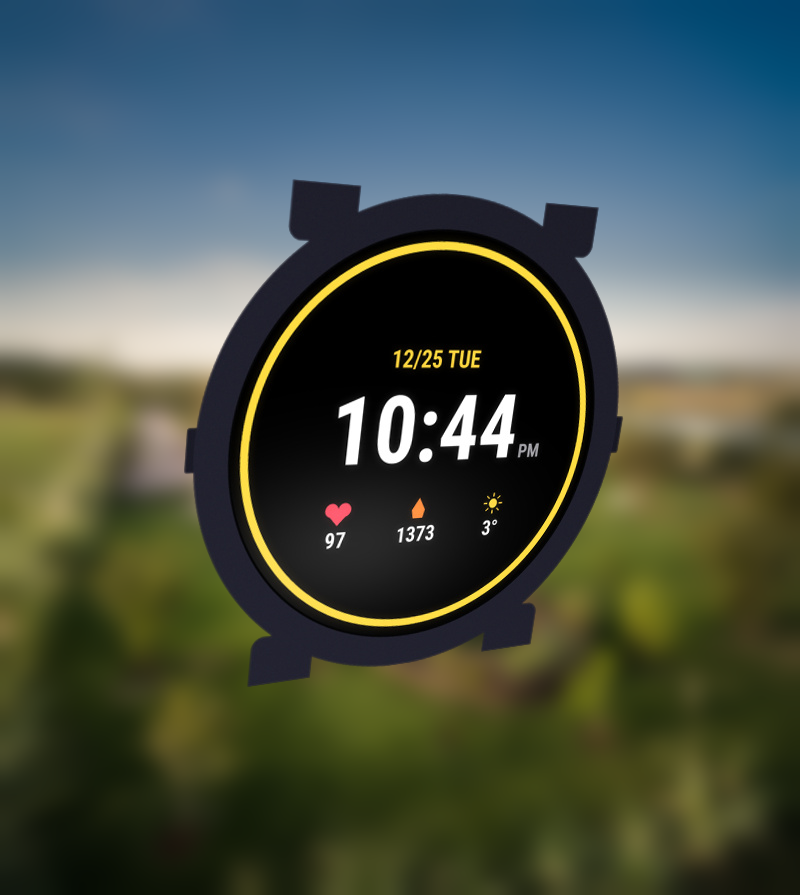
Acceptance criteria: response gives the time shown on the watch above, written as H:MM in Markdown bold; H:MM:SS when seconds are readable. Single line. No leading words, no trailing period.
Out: **10:44**
